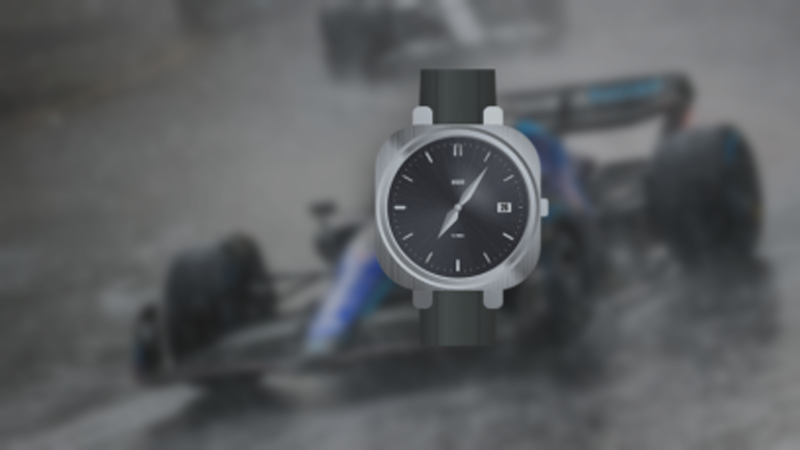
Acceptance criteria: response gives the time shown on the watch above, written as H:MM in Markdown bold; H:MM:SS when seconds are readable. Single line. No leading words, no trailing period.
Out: **7:06**
